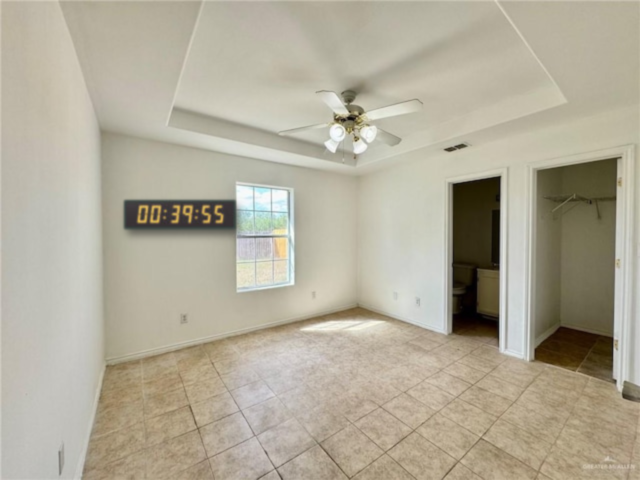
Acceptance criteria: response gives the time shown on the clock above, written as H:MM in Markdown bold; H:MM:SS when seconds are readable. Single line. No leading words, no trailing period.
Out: **0:39:55**
